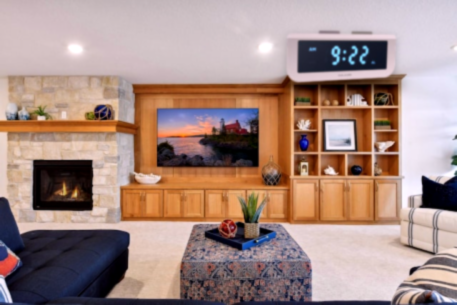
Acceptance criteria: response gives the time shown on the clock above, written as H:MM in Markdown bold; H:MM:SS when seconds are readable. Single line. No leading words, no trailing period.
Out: **9:22**
